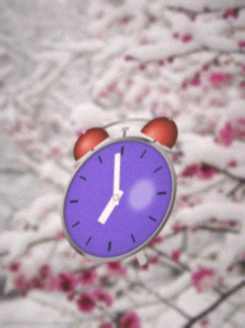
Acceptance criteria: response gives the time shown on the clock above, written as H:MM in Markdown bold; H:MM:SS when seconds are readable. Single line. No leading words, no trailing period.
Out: **6:59**
